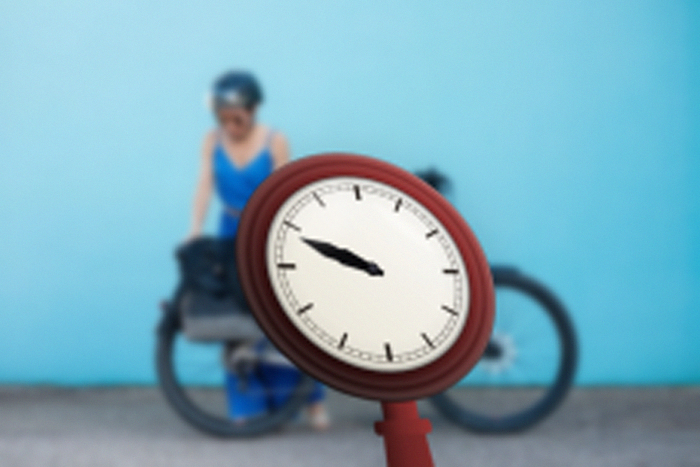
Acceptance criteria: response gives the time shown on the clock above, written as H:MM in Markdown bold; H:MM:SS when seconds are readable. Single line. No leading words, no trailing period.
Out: **9:49**
